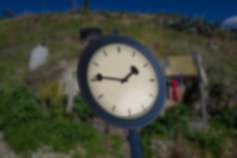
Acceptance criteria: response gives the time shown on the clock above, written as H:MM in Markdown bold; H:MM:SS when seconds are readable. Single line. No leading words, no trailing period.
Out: **1:46**
